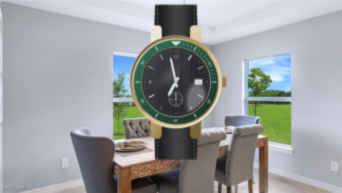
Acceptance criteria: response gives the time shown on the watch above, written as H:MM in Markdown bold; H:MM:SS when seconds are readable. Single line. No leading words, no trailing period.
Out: **6:58**
